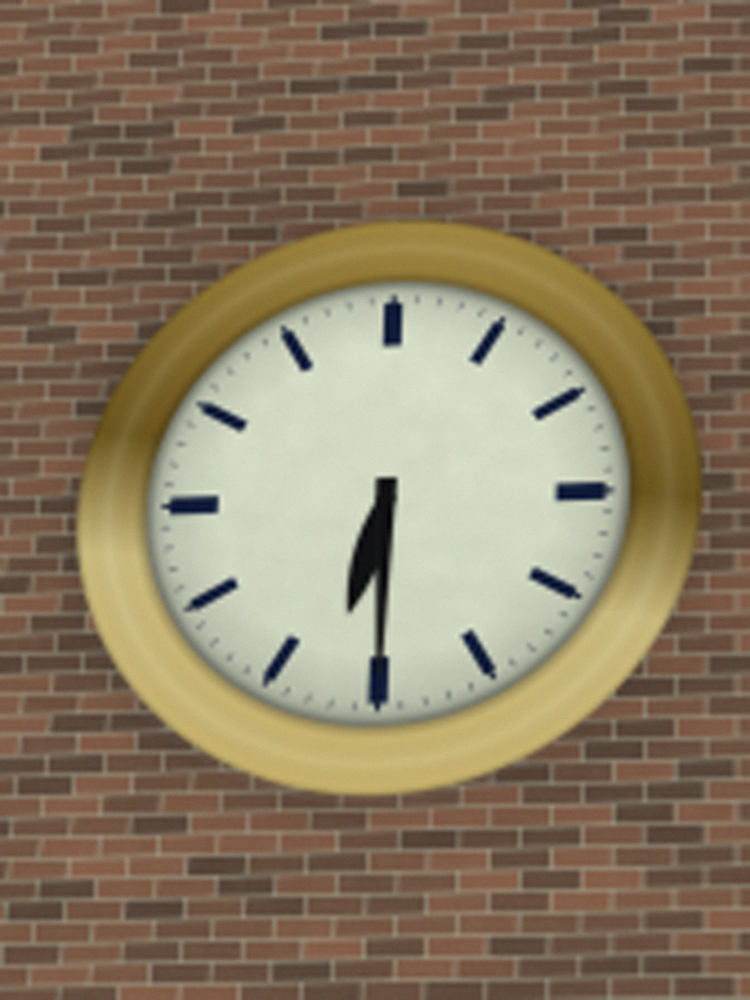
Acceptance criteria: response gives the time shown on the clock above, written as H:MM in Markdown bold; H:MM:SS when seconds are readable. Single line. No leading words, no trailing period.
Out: **6:30**
